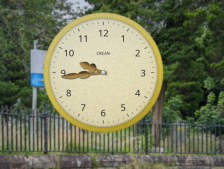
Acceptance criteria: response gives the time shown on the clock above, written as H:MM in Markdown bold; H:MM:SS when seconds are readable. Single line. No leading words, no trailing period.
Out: **9:44**
